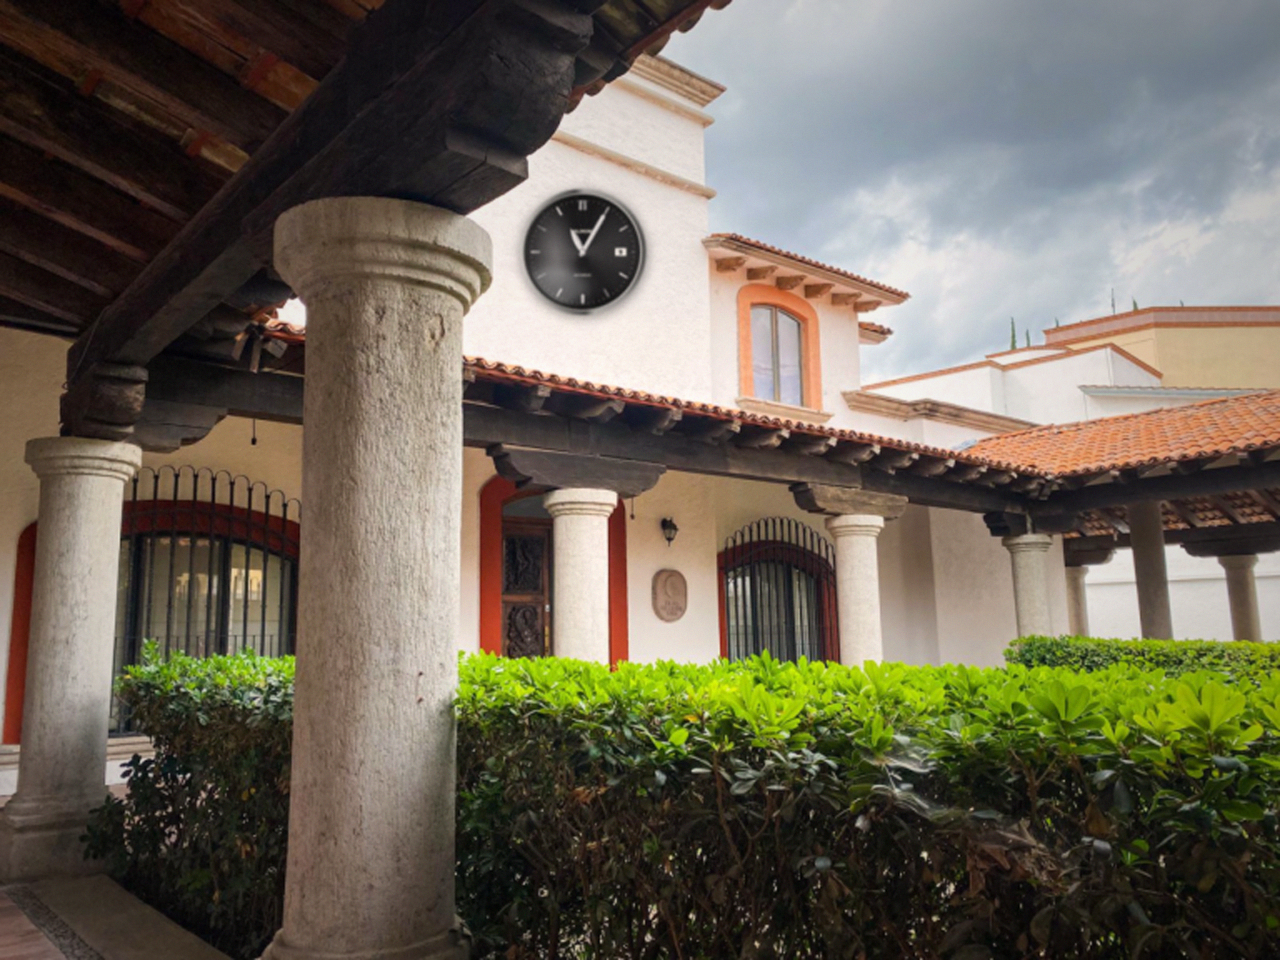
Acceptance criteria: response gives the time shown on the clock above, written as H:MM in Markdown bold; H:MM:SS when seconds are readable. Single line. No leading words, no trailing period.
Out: **11:05**
